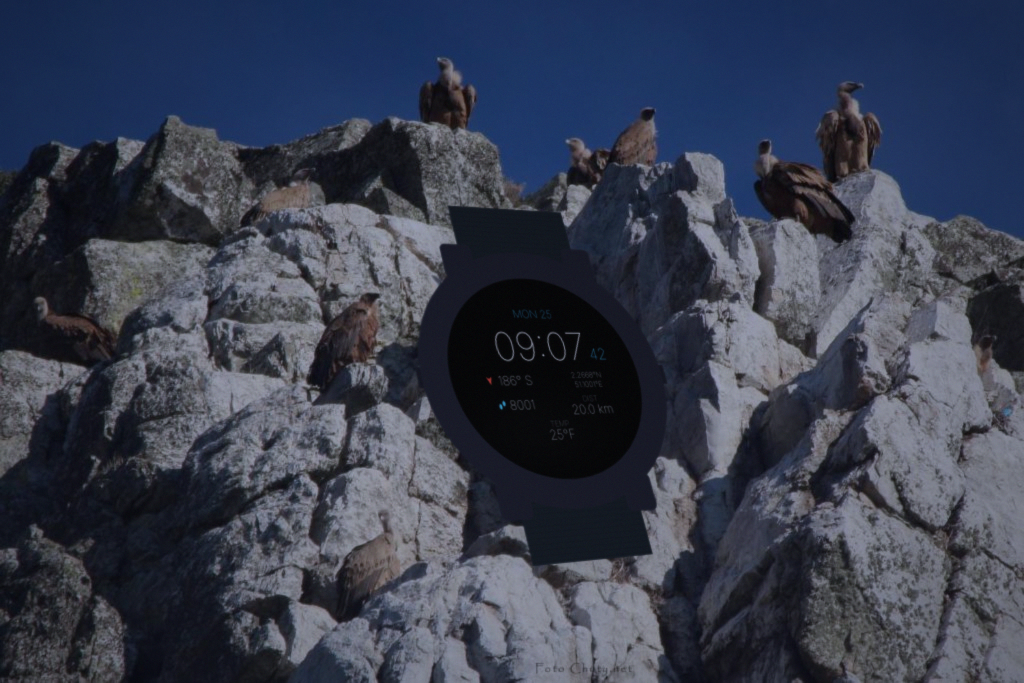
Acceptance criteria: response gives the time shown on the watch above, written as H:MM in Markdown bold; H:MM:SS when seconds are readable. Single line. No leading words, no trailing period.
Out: **9:07:42**
